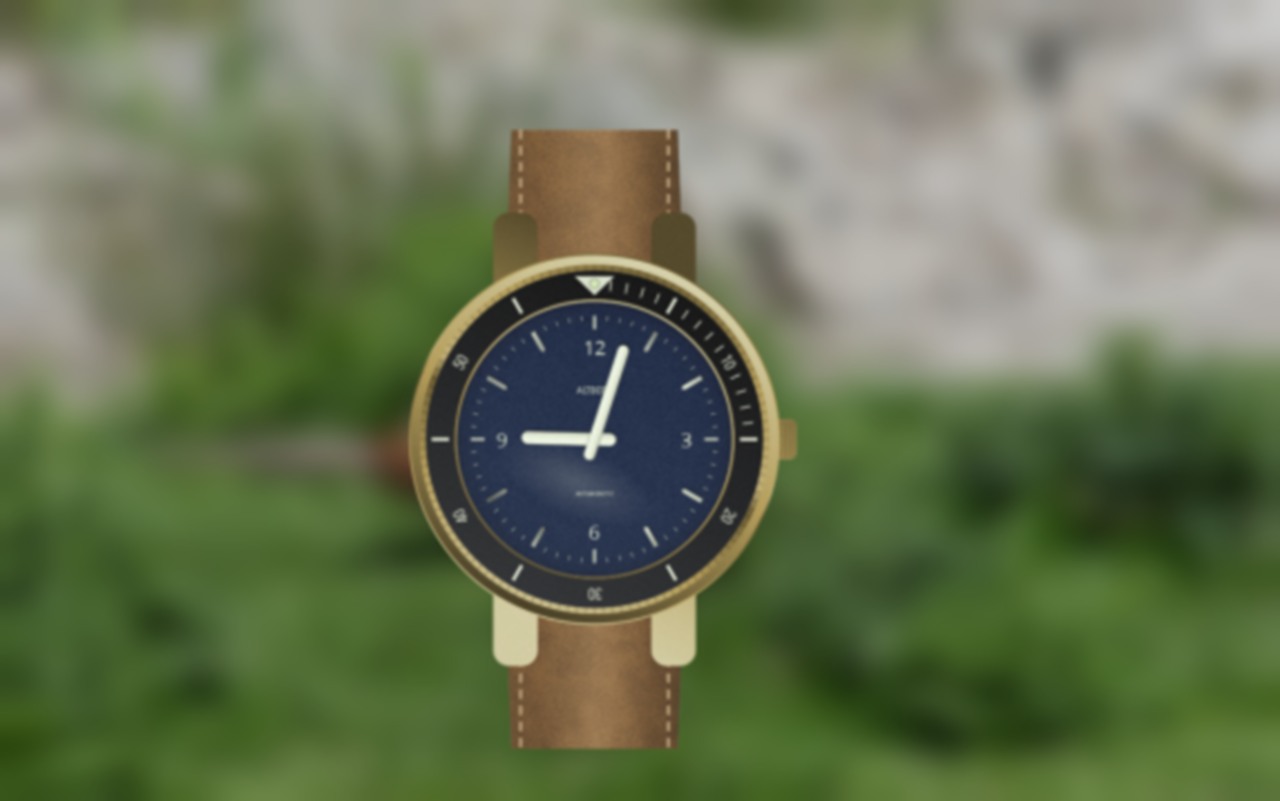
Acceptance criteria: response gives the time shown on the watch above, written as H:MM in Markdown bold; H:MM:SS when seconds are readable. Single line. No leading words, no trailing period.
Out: **9:03**
